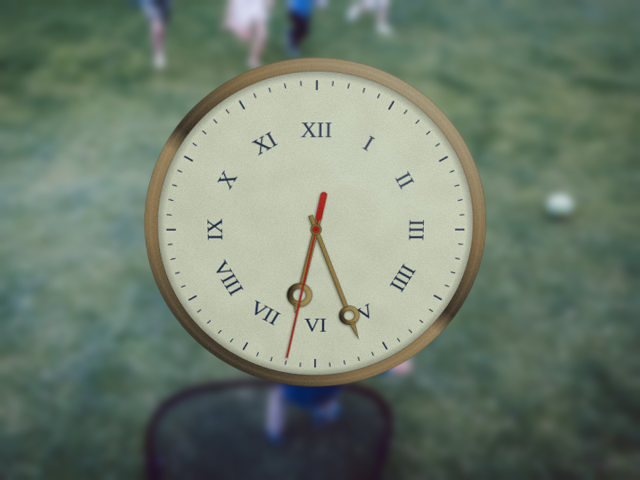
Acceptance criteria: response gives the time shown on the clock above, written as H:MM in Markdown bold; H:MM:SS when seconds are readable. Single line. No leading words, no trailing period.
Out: **6:26:32**
